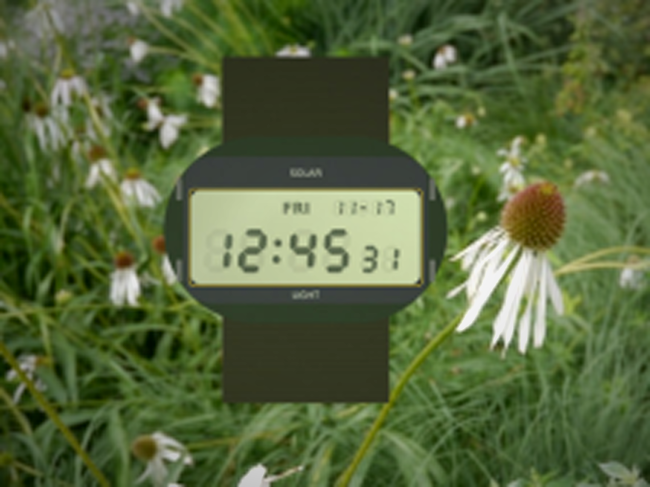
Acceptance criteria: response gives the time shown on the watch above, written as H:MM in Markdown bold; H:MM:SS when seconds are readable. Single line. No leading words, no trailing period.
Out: **12:45:31**
